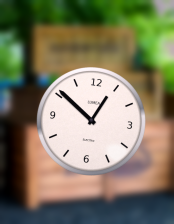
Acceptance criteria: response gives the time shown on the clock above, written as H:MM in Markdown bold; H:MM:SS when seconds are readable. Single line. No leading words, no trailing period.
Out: **12:51**
